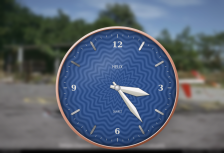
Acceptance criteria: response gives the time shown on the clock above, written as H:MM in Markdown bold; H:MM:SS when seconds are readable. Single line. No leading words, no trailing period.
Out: **3:24**
